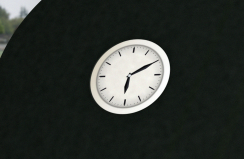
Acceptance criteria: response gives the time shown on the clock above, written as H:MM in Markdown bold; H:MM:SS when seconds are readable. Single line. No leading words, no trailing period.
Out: **6:10**
